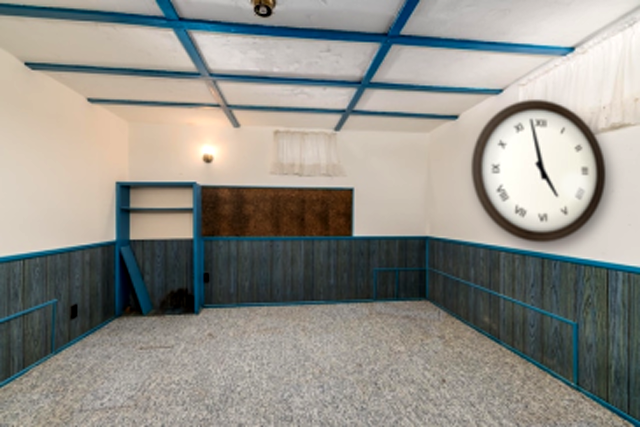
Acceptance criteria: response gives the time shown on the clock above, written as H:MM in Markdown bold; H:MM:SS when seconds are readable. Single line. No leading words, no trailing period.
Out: **4:58**
